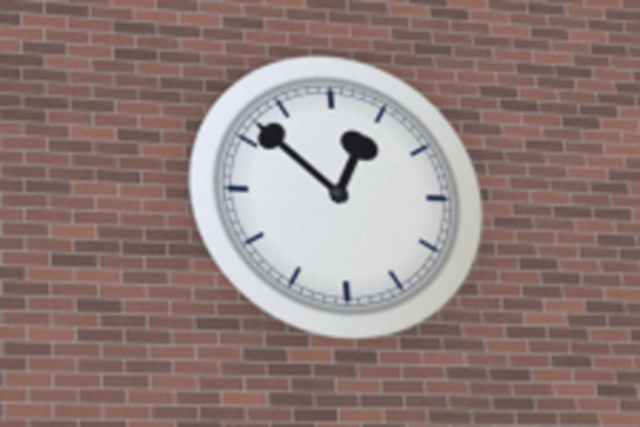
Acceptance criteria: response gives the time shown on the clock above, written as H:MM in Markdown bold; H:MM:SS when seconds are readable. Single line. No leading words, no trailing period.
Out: **12:52**
